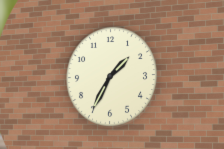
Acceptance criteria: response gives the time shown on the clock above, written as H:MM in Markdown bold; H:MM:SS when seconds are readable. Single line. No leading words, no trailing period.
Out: **1:35**
